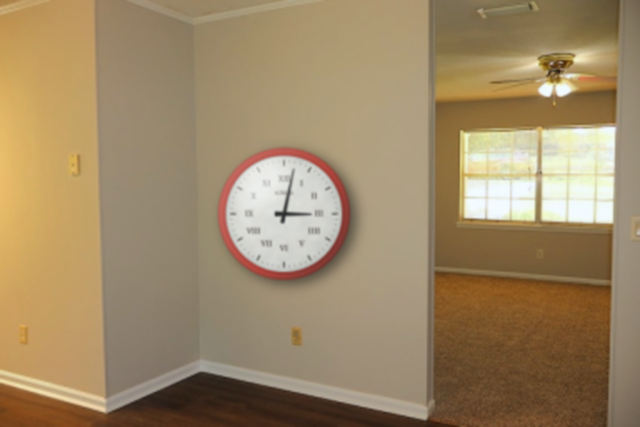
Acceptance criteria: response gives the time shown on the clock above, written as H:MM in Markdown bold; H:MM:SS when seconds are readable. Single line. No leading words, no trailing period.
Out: **3:02**
